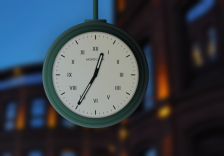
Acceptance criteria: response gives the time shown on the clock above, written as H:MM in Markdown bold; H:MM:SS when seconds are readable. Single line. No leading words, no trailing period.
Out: **12:35**
